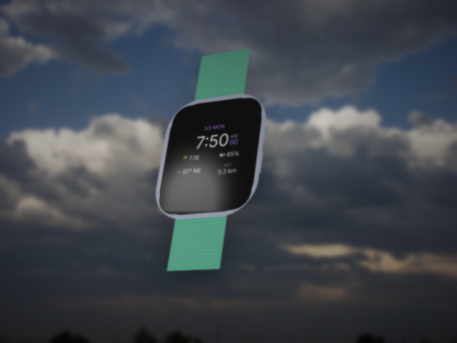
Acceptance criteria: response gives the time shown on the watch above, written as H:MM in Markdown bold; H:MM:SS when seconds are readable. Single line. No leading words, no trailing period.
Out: **7:50**
